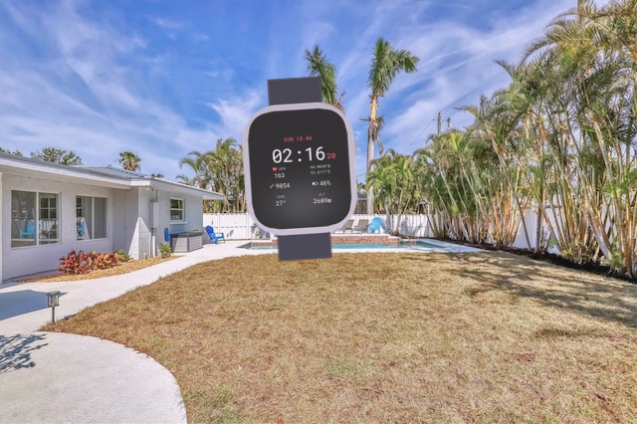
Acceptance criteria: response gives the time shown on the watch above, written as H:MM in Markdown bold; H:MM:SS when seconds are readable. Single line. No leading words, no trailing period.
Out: **2:16**
